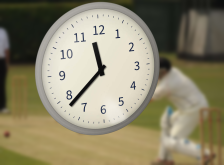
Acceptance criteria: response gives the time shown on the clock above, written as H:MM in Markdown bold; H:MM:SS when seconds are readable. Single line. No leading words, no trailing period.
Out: **11:38**
